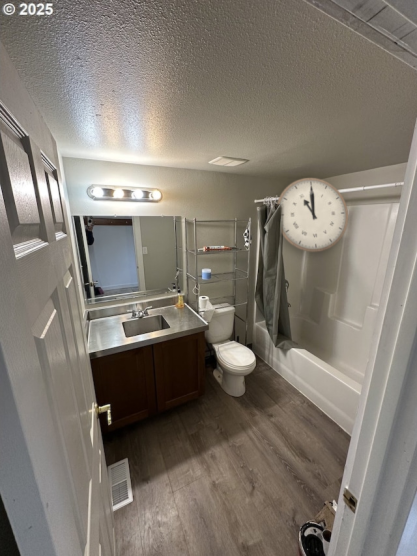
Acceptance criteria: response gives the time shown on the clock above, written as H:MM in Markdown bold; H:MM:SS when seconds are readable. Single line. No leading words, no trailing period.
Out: **11:00**
